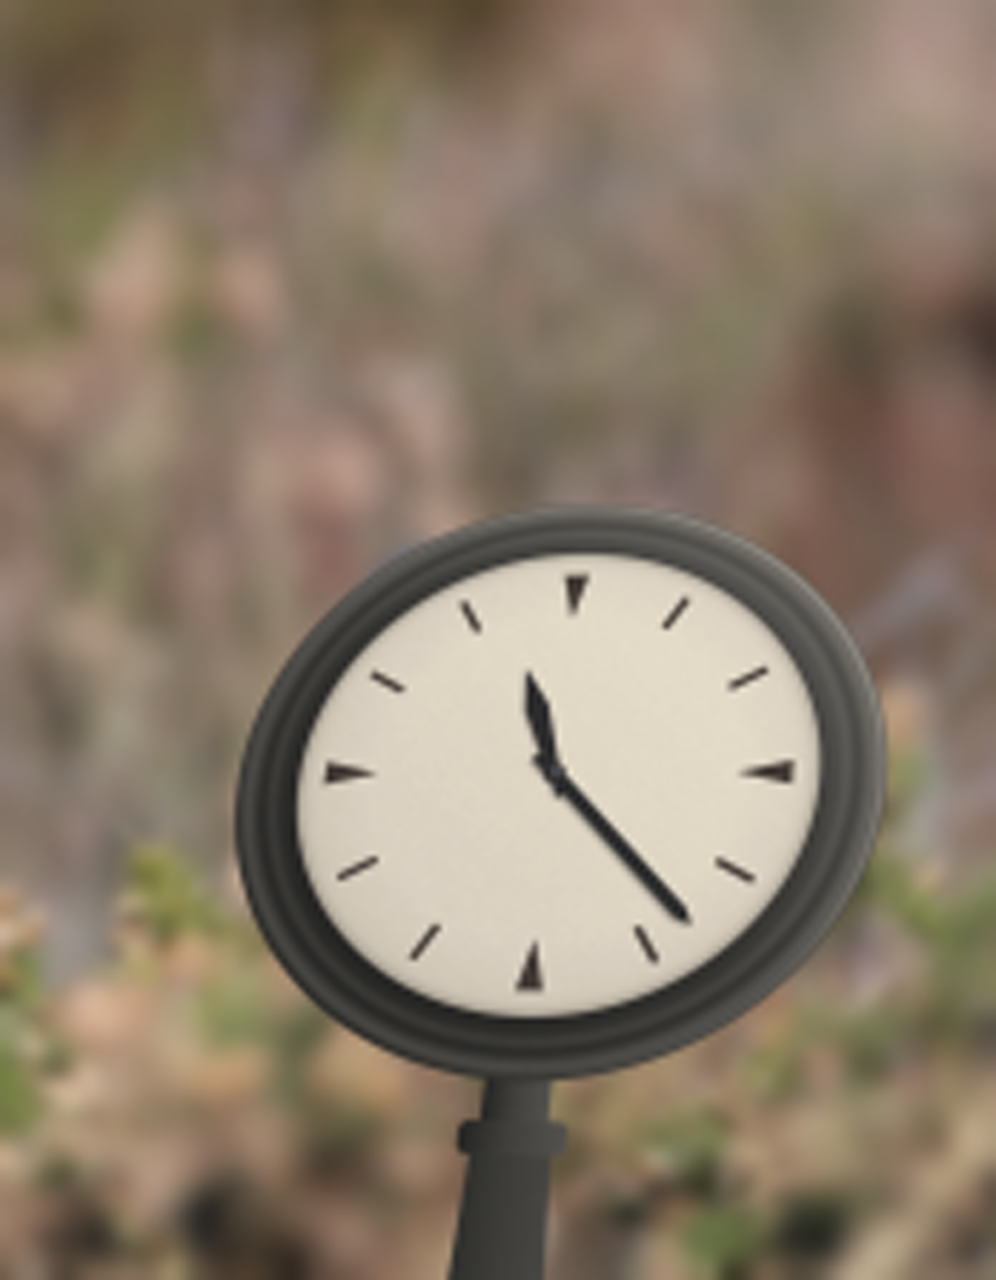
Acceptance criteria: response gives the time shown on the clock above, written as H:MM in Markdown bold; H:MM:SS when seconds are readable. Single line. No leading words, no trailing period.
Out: **11:23**
